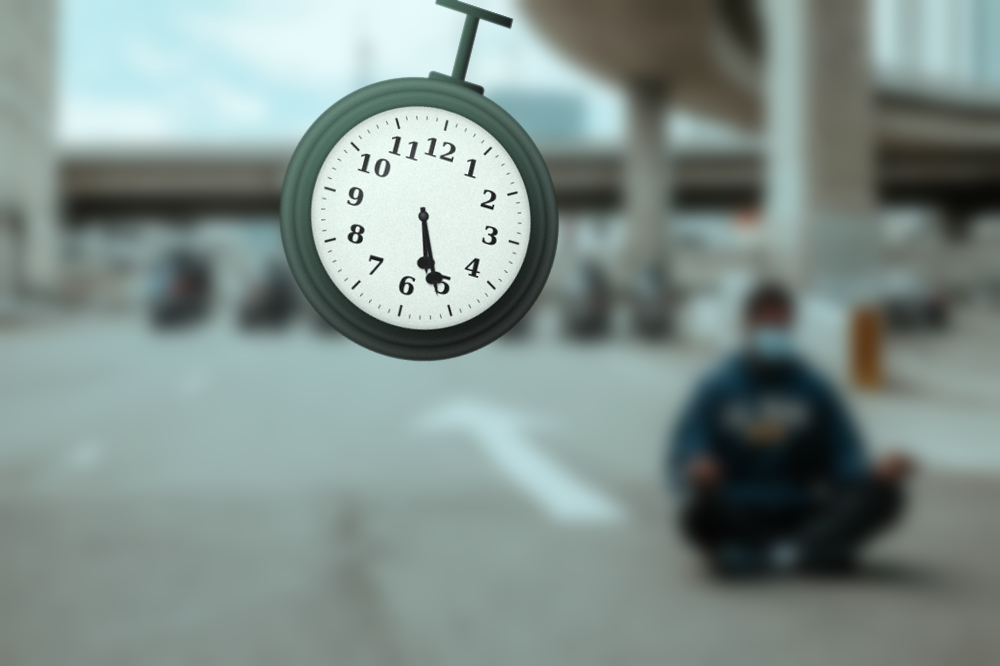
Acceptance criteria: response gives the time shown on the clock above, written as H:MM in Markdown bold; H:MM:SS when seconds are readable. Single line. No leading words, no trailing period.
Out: **5:26**
